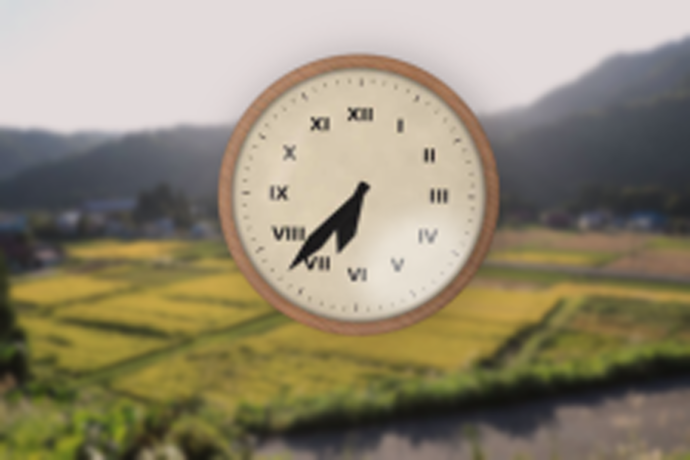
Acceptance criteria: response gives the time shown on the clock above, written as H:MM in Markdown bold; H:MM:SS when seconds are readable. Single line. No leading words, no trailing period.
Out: **6:37**
